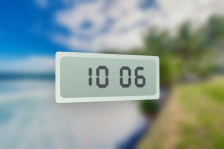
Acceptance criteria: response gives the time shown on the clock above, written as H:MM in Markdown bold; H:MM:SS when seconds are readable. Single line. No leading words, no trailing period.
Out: **10:06**
